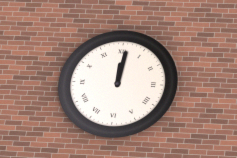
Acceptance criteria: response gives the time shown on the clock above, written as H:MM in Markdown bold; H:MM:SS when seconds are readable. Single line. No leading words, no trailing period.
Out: **12:01**
